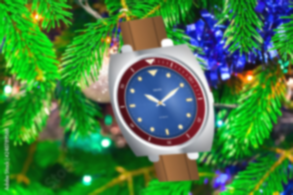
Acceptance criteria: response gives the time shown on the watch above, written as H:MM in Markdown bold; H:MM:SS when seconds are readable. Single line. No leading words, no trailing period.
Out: **10:10**
